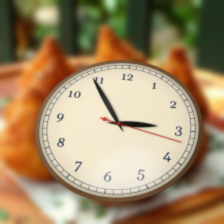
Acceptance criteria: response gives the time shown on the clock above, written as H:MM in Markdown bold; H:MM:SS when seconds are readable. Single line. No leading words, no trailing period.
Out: **2:54:17**
